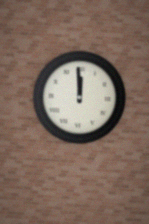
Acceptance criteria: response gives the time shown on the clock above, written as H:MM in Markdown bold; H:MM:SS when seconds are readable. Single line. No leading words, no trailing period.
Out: **11:59**
